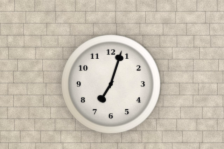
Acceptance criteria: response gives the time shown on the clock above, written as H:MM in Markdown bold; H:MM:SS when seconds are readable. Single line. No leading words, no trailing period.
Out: **7:03**
